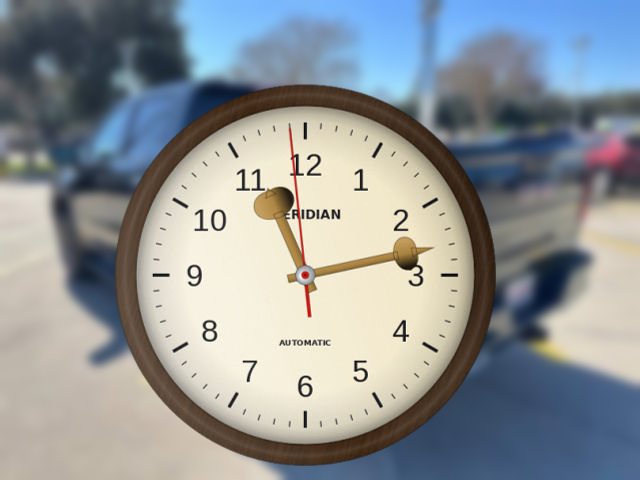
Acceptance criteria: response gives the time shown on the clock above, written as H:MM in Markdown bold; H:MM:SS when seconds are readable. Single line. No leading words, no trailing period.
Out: **11:12:59**
